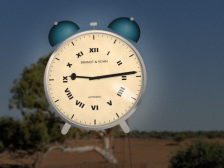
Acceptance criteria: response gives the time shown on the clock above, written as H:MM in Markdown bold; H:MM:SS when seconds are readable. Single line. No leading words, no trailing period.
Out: **9:14**
